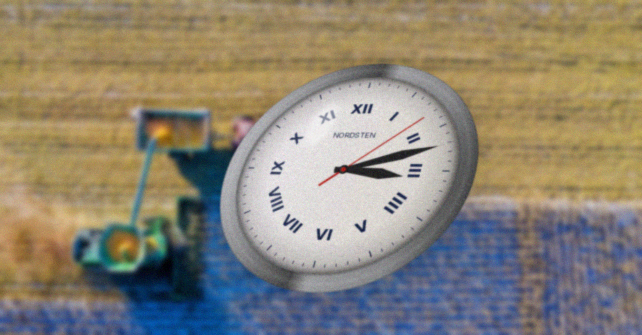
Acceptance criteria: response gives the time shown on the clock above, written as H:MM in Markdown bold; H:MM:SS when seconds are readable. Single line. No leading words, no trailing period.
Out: **3:12:08**
